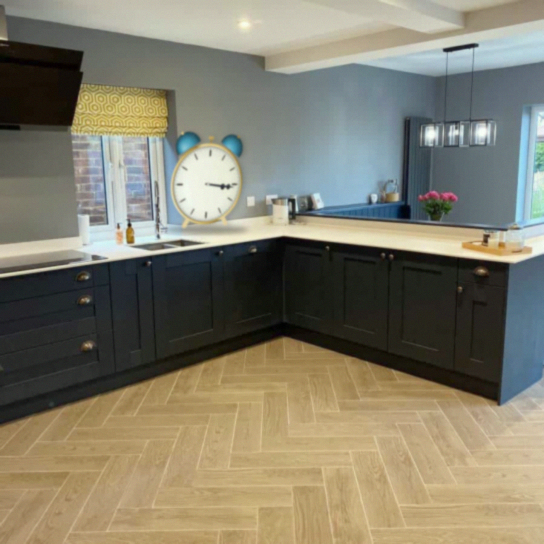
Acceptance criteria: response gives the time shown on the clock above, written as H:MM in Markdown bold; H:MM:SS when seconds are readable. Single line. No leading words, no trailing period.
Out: **3:16**
